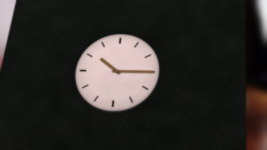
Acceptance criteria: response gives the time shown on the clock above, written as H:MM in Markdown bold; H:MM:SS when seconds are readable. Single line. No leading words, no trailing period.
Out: **10:15**
